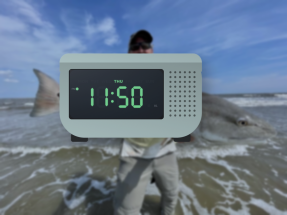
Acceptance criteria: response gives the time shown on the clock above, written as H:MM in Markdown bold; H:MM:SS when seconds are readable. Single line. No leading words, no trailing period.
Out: **11:50**
